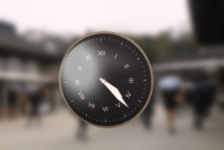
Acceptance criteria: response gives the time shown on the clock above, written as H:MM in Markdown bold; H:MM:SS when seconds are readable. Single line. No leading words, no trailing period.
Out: **4:23**
